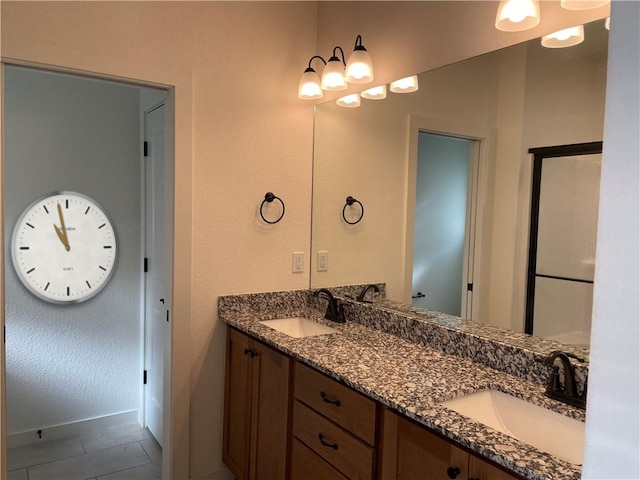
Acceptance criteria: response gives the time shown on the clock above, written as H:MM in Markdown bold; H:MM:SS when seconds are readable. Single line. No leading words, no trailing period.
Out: **10:58**
